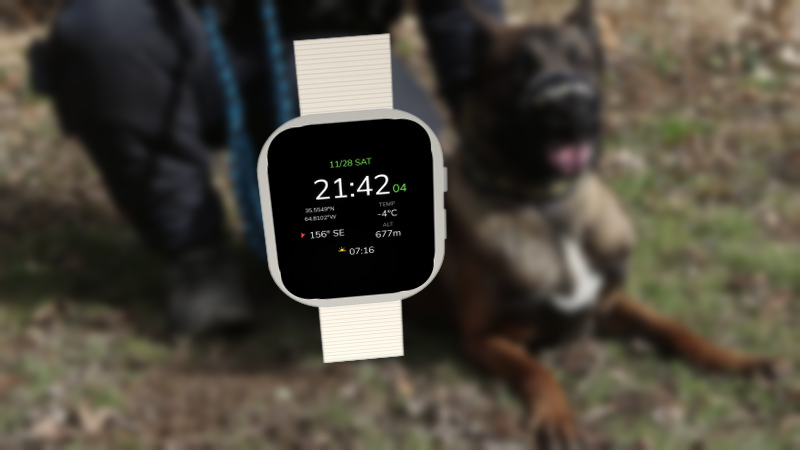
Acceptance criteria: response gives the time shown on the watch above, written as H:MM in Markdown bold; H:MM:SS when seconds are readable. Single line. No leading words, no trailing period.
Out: **21:42:04**
